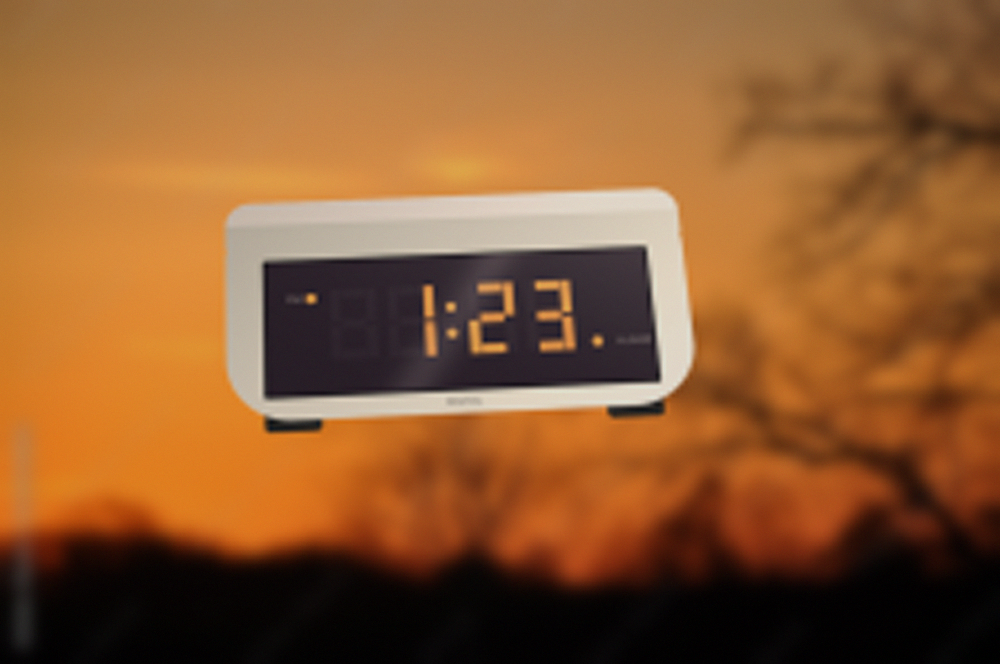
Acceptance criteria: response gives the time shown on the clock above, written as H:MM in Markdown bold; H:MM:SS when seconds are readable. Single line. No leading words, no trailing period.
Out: **1:23**
